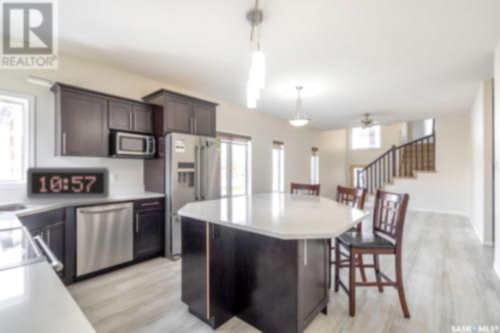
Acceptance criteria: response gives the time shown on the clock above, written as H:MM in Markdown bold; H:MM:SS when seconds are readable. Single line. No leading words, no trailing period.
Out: **10:57**
